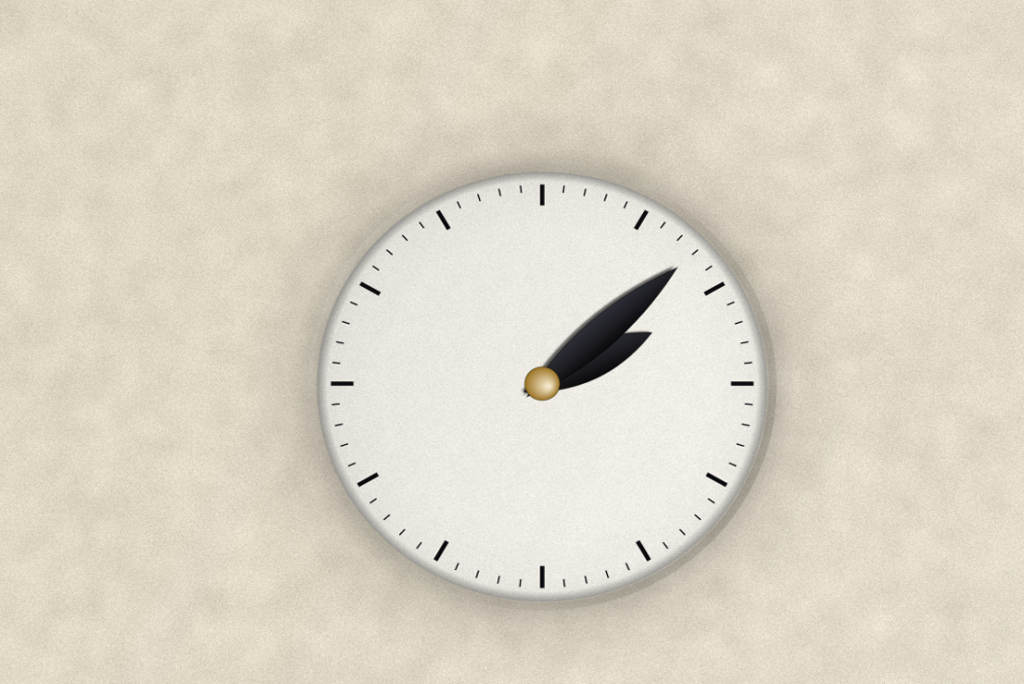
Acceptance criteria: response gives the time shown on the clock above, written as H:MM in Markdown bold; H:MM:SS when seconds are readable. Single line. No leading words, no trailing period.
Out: **2:08**
